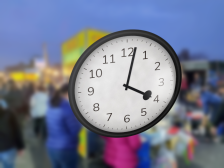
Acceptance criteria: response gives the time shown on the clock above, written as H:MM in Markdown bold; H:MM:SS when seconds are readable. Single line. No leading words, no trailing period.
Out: **4:02**
